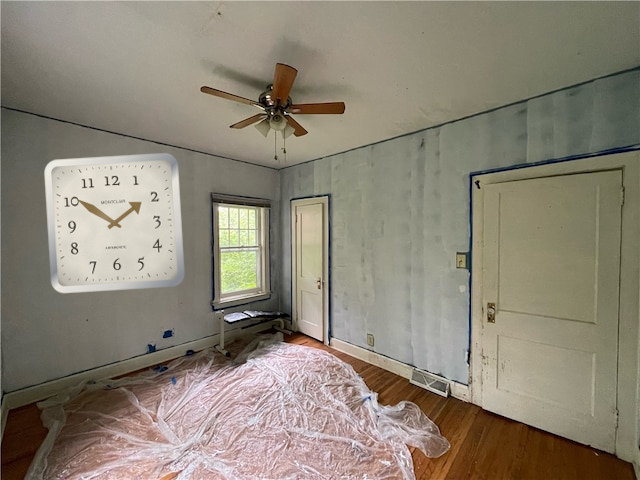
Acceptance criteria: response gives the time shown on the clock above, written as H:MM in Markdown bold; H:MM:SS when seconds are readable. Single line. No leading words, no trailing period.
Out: **1:51**
